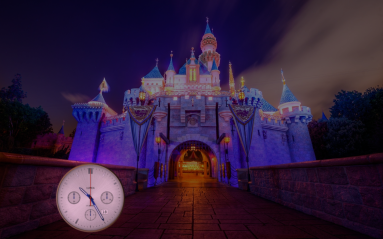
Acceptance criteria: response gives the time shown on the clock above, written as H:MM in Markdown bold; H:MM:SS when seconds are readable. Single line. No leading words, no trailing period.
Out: **10:25**
